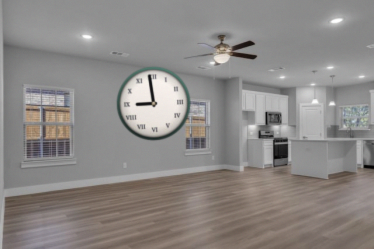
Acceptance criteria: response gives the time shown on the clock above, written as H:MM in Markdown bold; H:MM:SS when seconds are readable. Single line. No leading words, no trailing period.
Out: **8:59**
